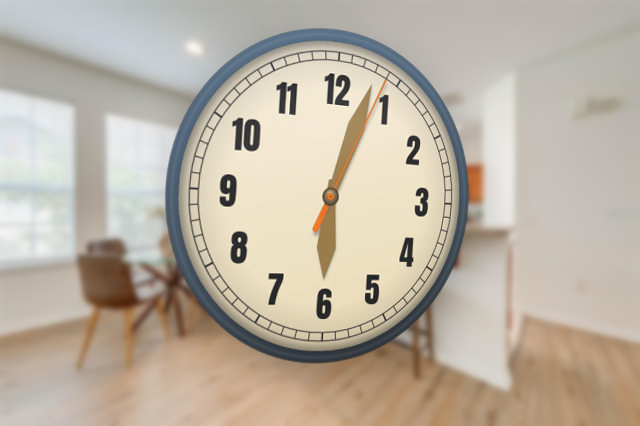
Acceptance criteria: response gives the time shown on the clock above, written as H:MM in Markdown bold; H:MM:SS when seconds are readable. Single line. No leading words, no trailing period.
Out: **6:03:04**
